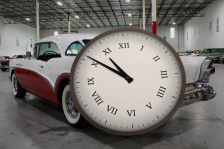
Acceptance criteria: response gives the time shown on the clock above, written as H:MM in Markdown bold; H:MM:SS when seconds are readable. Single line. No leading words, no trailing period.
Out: **10:51**
